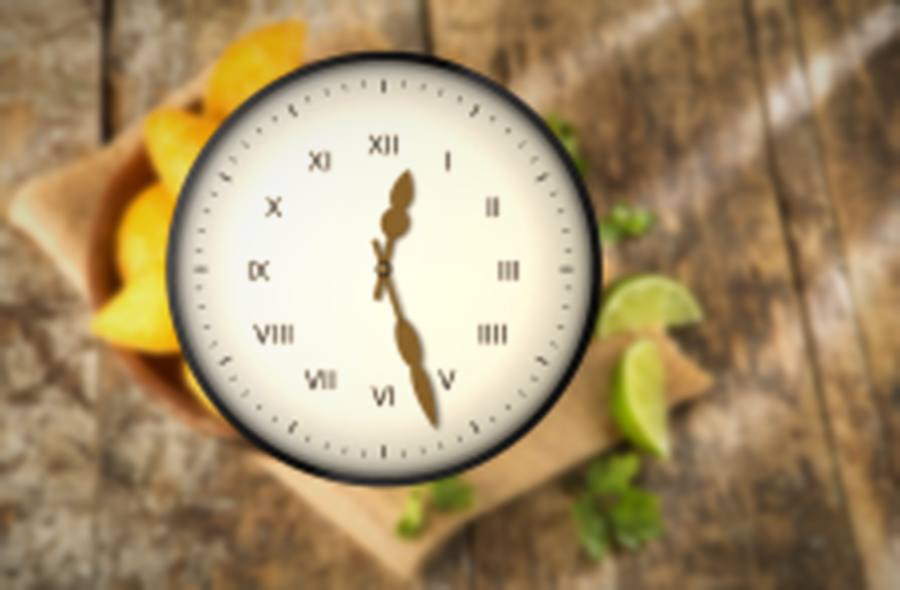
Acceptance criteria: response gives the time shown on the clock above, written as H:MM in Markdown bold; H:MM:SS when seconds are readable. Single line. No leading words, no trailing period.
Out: **12:27**
